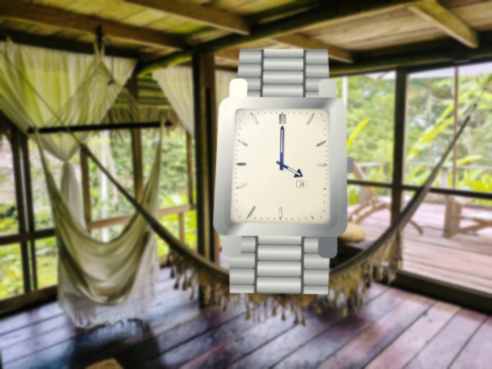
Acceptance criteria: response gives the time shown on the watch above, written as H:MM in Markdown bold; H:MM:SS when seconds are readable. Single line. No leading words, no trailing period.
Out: **4:00**
